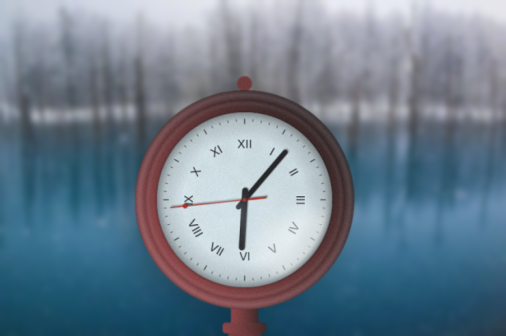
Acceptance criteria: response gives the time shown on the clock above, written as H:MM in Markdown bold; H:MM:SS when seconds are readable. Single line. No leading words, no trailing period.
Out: **6:06:44**
